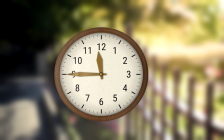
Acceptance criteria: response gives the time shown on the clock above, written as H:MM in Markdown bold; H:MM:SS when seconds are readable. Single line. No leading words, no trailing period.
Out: **11:45**
